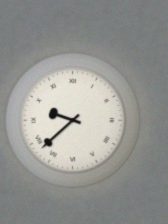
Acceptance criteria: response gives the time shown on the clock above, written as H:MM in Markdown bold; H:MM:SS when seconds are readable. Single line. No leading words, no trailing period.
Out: **9:38**
